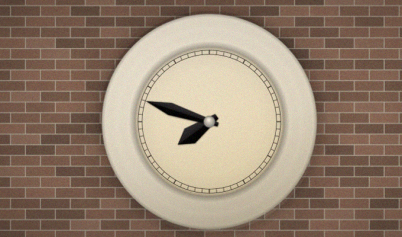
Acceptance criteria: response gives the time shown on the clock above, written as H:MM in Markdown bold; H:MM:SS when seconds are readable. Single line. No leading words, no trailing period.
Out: **7:48**
